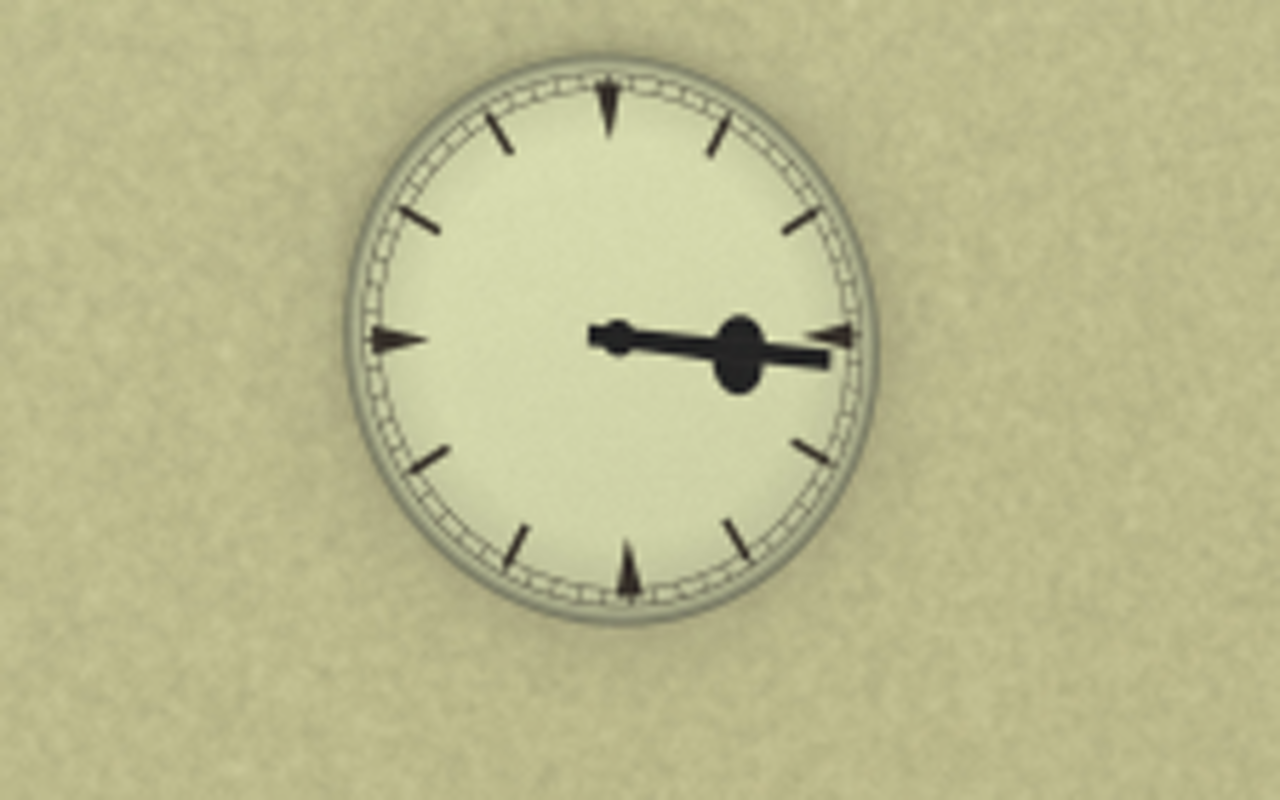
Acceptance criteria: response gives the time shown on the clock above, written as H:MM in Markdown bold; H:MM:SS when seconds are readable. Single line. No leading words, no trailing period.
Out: **3:16**
